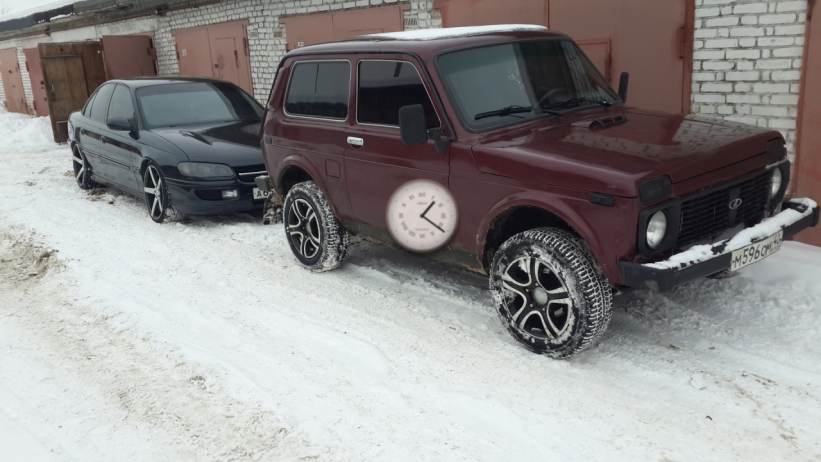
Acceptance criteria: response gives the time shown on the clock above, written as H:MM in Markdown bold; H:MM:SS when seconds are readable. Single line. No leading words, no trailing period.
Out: **1:21**
